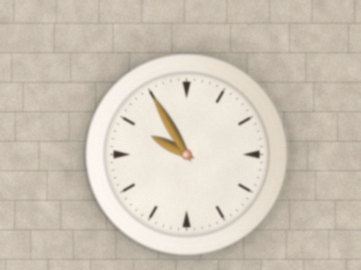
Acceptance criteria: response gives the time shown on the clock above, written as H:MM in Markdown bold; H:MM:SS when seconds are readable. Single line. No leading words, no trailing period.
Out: **9:55**
